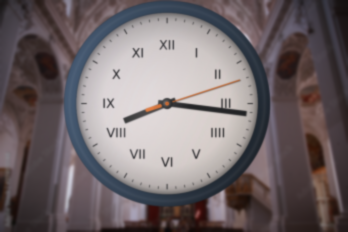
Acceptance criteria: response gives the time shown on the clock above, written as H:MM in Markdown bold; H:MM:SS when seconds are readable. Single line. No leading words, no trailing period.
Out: **8:16:12**
